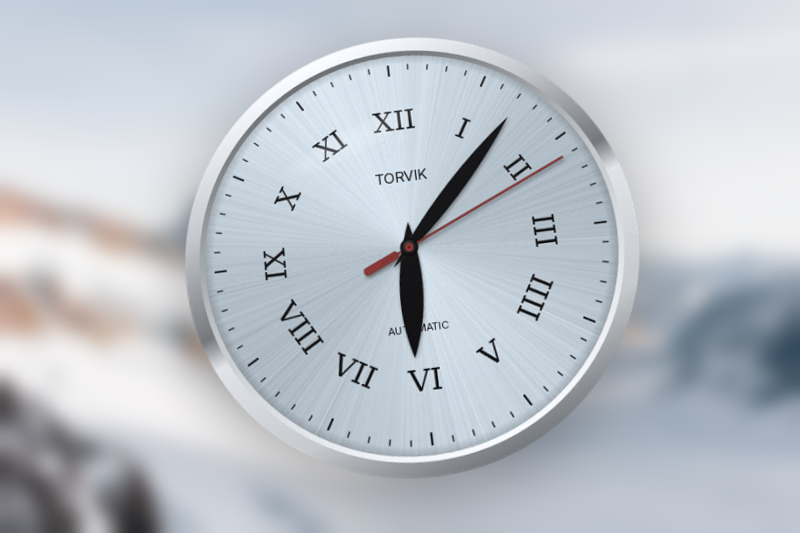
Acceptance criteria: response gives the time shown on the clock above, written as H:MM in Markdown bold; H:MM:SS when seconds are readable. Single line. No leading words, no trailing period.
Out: **6:07:11**
